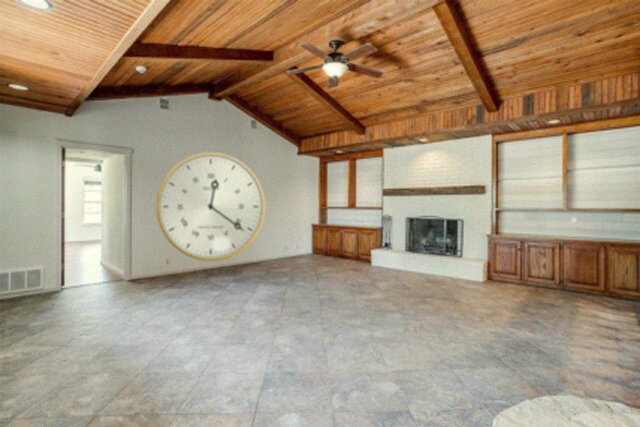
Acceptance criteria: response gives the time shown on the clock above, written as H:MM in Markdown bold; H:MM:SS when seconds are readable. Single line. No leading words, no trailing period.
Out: **12:21**
